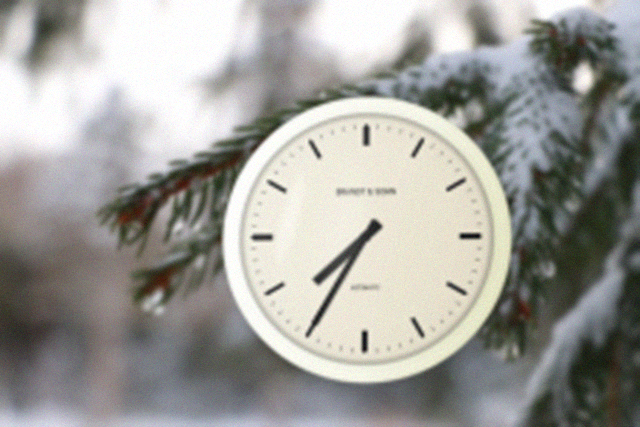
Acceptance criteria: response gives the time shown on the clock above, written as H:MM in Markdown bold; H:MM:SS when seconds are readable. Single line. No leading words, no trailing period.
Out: **7:35**
